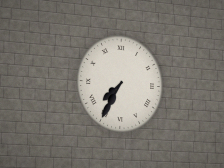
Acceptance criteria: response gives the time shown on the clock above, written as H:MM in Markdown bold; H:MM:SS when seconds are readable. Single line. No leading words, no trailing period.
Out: **7:35**
